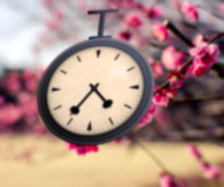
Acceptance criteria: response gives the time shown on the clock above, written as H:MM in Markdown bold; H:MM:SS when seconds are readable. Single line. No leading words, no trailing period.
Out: **4:36**
